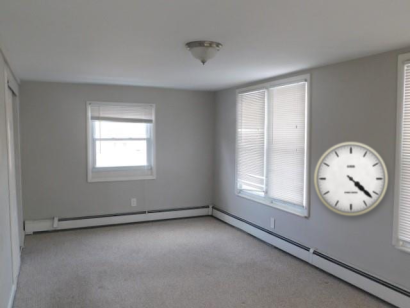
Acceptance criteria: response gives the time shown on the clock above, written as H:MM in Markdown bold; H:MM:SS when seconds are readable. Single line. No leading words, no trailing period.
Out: **4:22**
